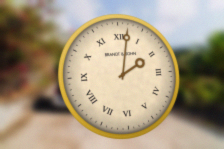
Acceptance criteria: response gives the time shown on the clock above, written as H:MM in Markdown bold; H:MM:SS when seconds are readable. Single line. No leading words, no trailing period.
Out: **2:02**
